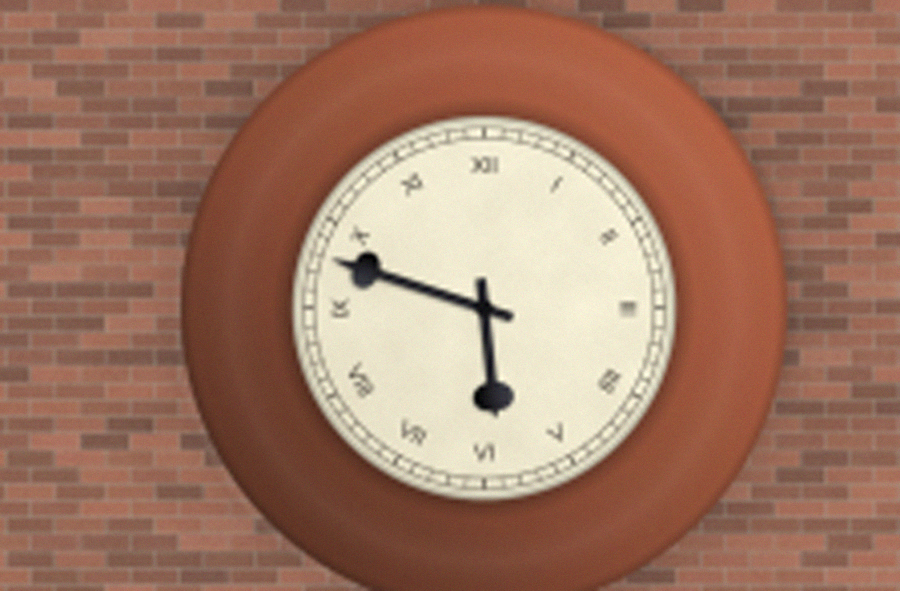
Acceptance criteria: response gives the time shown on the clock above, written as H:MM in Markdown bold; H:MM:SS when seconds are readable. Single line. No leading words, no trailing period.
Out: **5:48**
